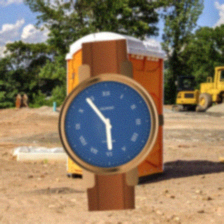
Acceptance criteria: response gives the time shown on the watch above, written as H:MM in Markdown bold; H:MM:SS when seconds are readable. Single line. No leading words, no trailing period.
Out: **5:54**
